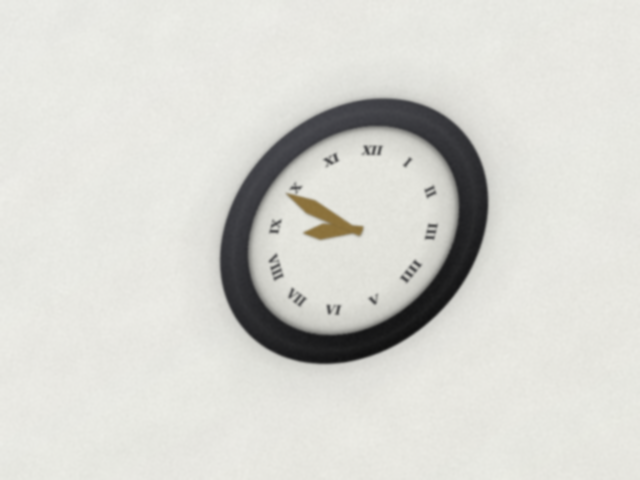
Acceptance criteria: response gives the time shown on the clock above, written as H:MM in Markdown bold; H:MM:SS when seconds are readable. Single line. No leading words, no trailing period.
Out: **8:49**
